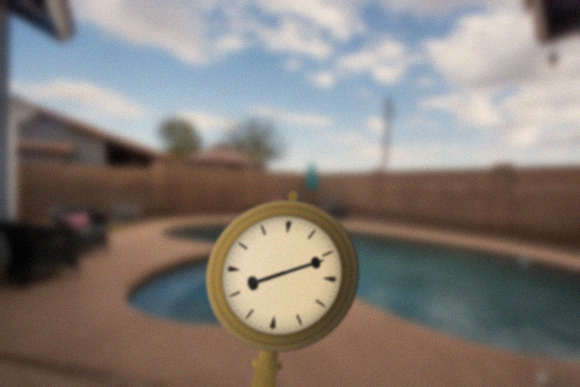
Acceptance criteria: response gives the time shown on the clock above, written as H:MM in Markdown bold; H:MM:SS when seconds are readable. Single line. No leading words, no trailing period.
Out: **8:11**
